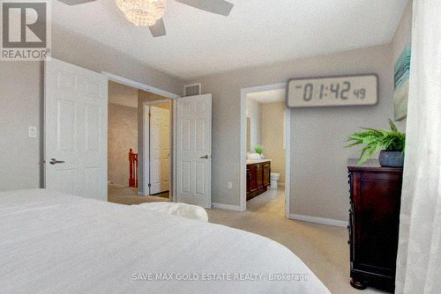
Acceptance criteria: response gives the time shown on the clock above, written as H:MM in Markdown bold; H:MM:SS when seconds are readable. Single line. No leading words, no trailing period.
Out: **1:42**
